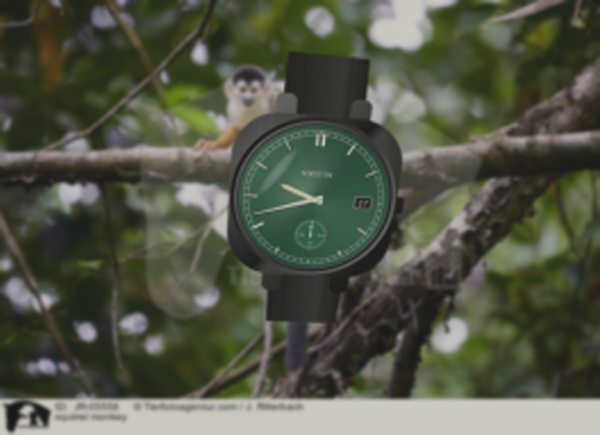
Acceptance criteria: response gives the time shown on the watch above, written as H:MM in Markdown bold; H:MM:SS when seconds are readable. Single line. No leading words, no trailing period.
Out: **9:42**
